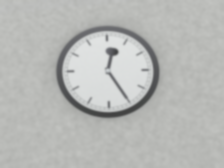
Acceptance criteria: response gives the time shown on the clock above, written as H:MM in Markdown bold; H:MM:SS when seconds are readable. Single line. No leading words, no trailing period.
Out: **12:25**
